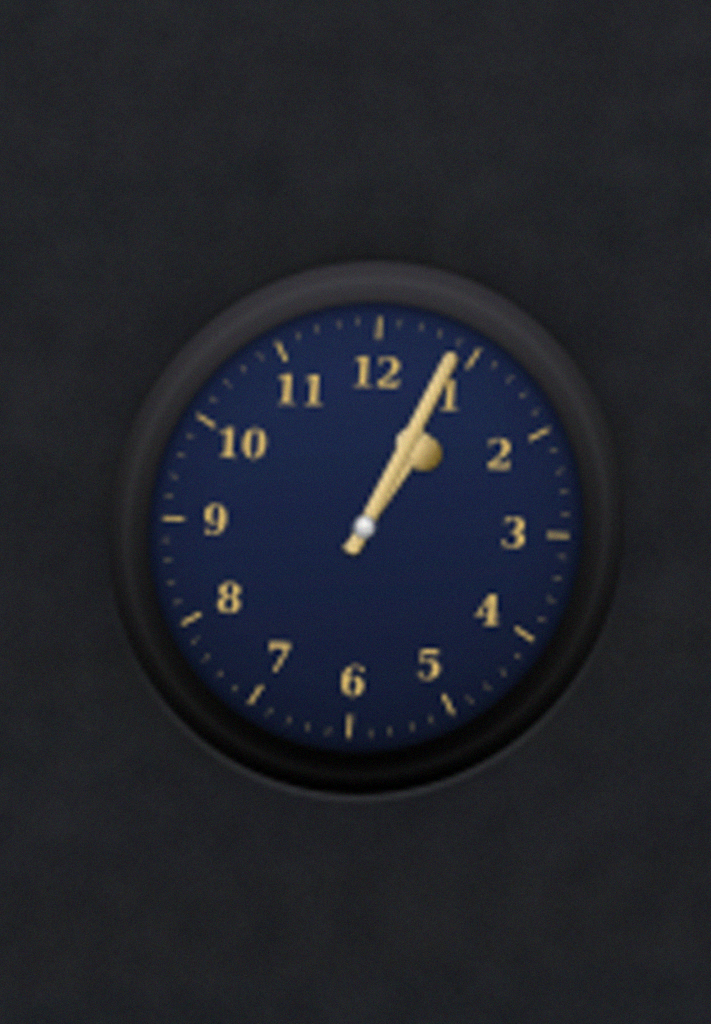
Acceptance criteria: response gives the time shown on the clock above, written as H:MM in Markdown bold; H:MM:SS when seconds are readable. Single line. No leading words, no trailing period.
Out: **1:04**
